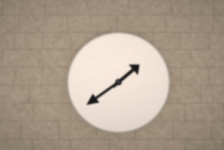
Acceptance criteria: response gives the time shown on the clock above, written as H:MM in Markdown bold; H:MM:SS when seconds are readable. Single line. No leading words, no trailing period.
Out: **1:39**
